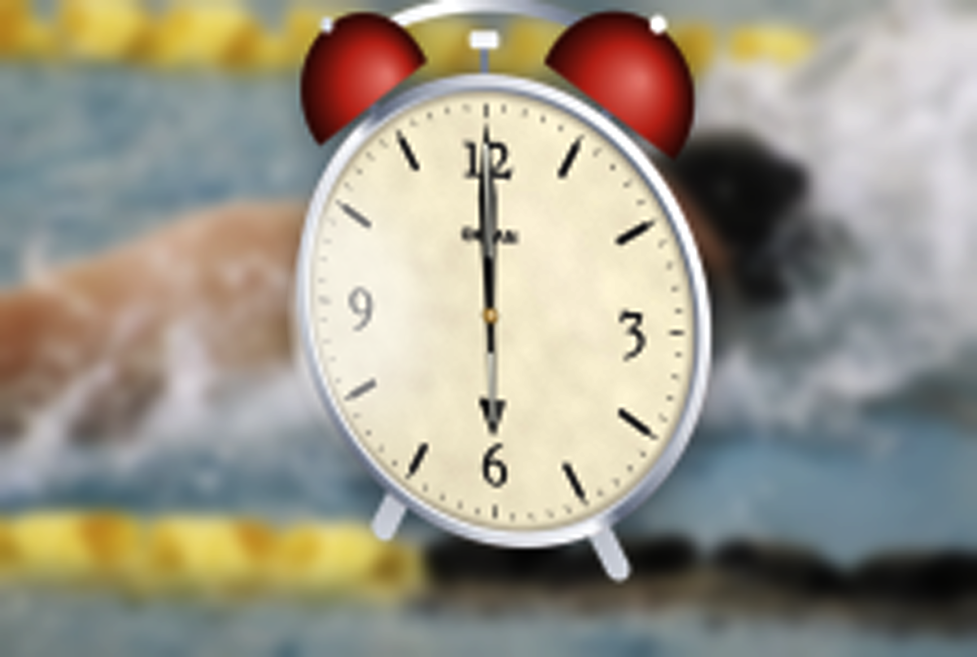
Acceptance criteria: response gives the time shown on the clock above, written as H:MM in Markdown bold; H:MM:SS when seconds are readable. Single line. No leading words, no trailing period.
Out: **6:00**
